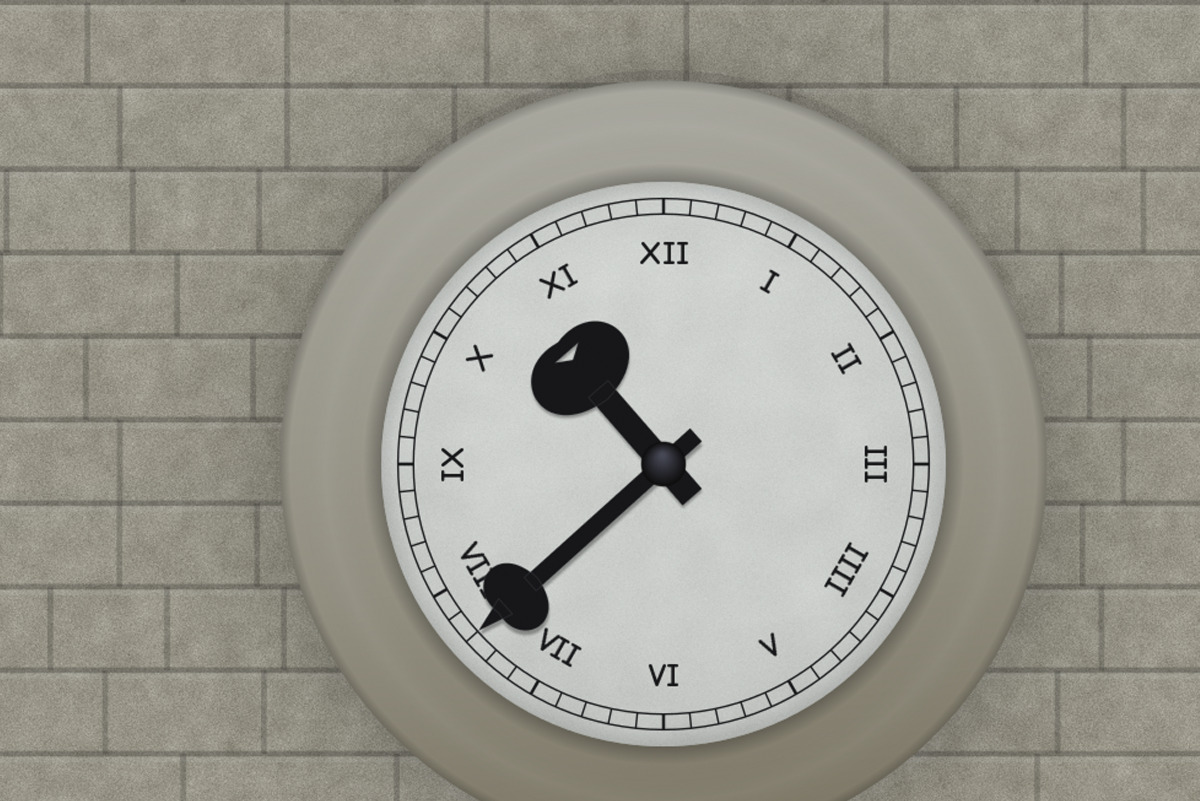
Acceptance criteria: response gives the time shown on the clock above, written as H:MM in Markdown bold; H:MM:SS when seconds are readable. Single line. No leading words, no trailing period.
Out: **10:38**
